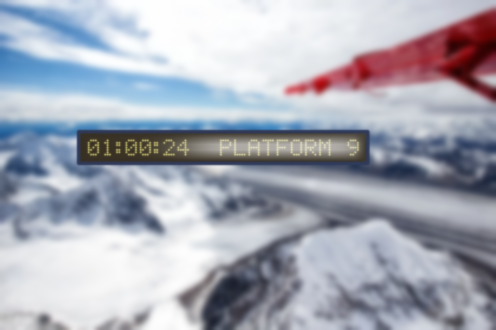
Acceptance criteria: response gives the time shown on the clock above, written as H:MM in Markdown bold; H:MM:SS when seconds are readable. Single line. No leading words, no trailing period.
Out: **1:00:24**
